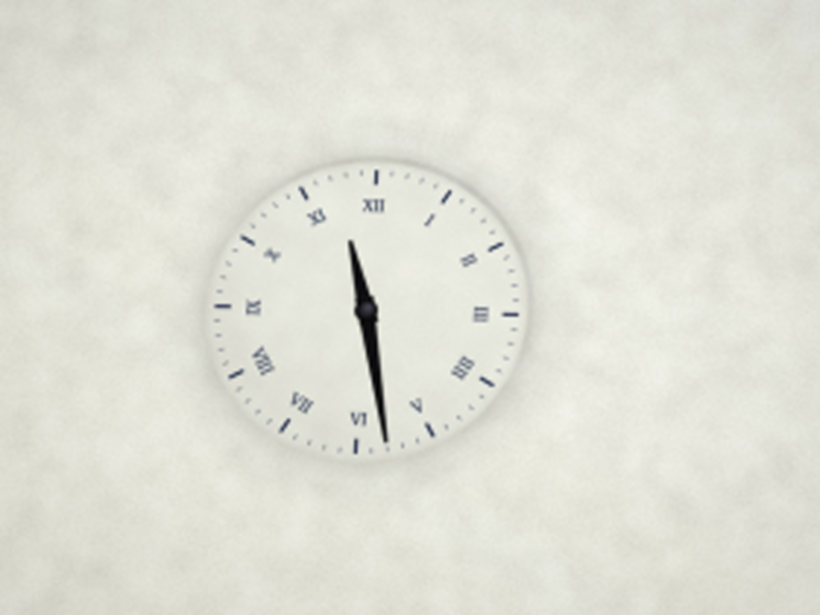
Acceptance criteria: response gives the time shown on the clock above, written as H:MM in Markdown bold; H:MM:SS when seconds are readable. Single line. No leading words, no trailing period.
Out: **11:28**
